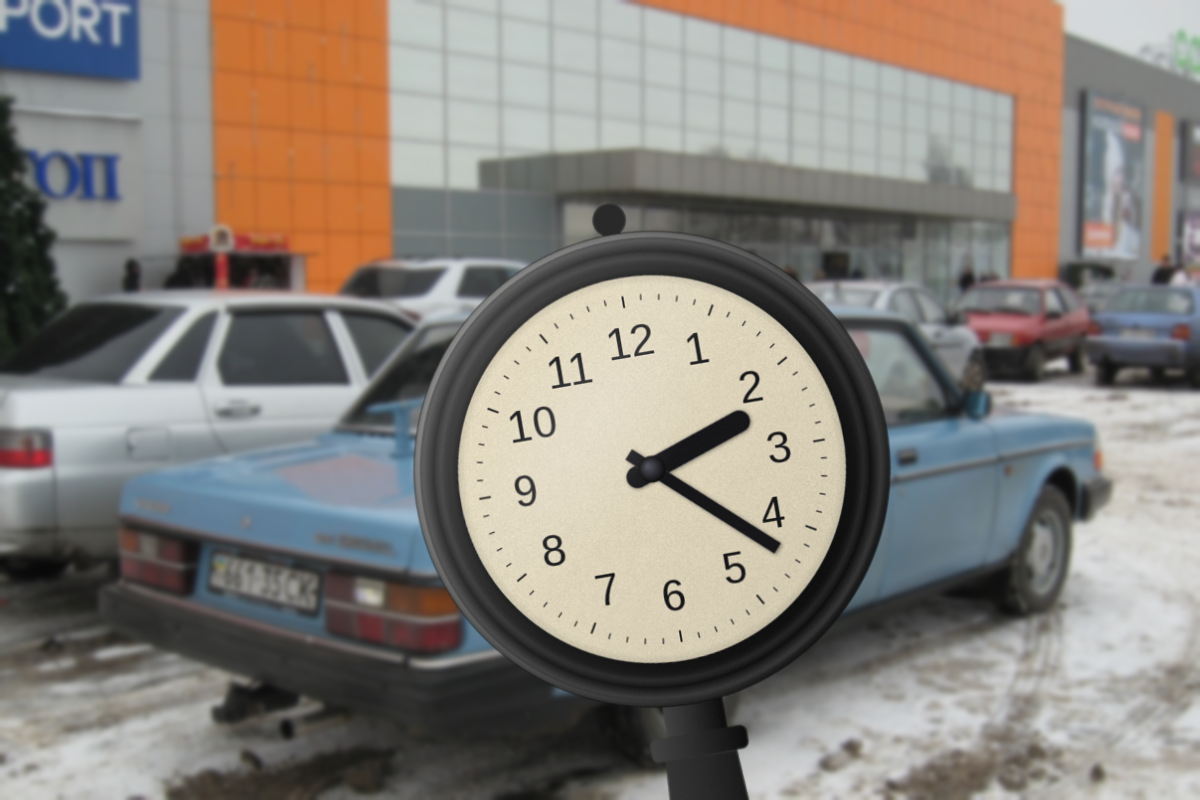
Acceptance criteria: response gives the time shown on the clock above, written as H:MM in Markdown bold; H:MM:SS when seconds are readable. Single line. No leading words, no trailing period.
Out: **2:22**
